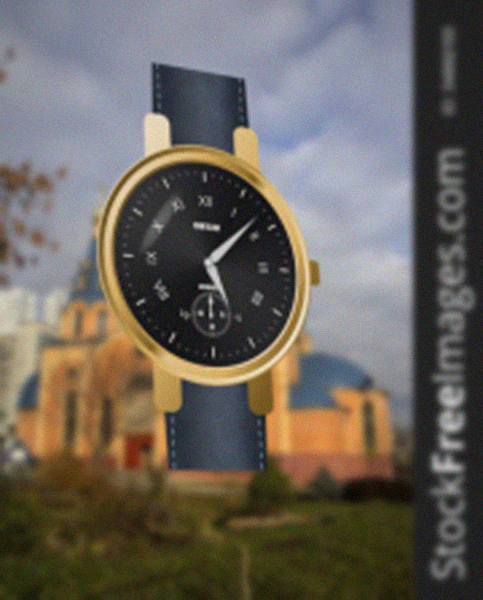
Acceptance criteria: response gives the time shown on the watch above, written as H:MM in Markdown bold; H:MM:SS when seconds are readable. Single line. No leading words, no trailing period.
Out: **5:08**
